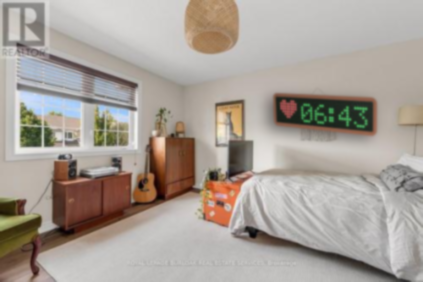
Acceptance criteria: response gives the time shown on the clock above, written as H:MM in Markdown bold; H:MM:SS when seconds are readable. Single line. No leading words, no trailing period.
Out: **6:43**
